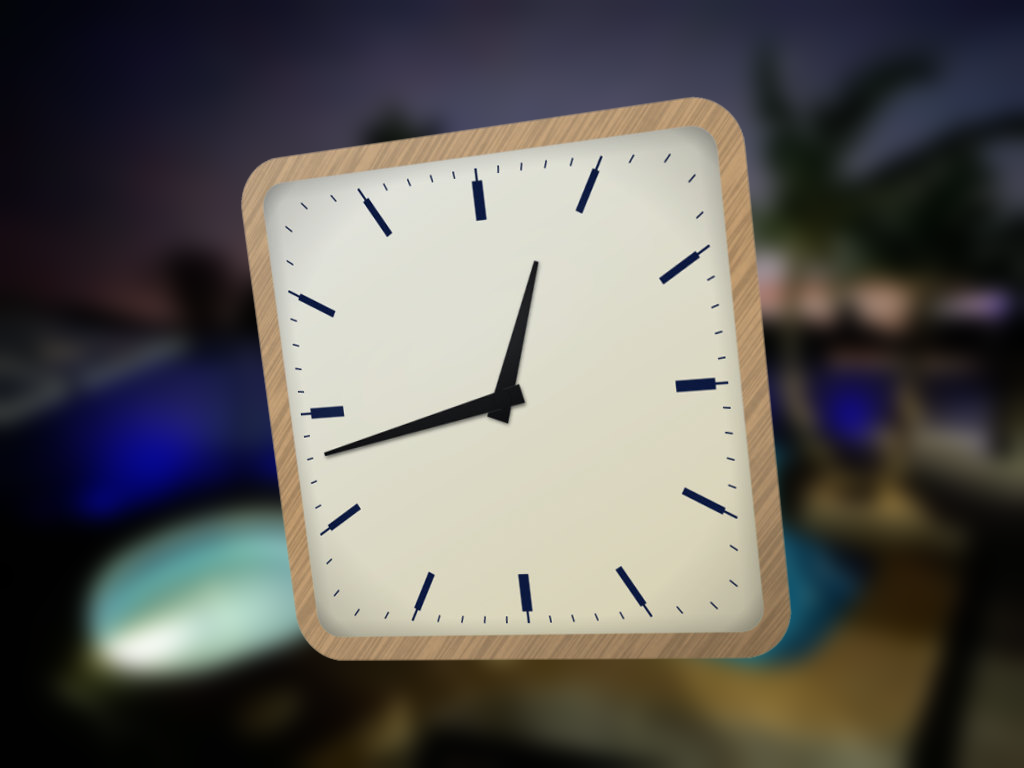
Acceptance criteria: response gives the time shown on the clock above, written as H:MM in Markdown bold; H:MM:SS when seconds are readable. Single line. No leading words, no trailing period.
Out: **12:43**
